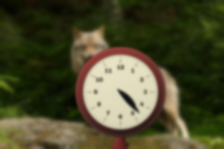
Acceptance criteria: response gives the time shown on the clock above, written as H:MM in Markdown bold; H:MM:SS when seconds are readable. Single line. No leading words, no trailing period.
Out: **4:23**
